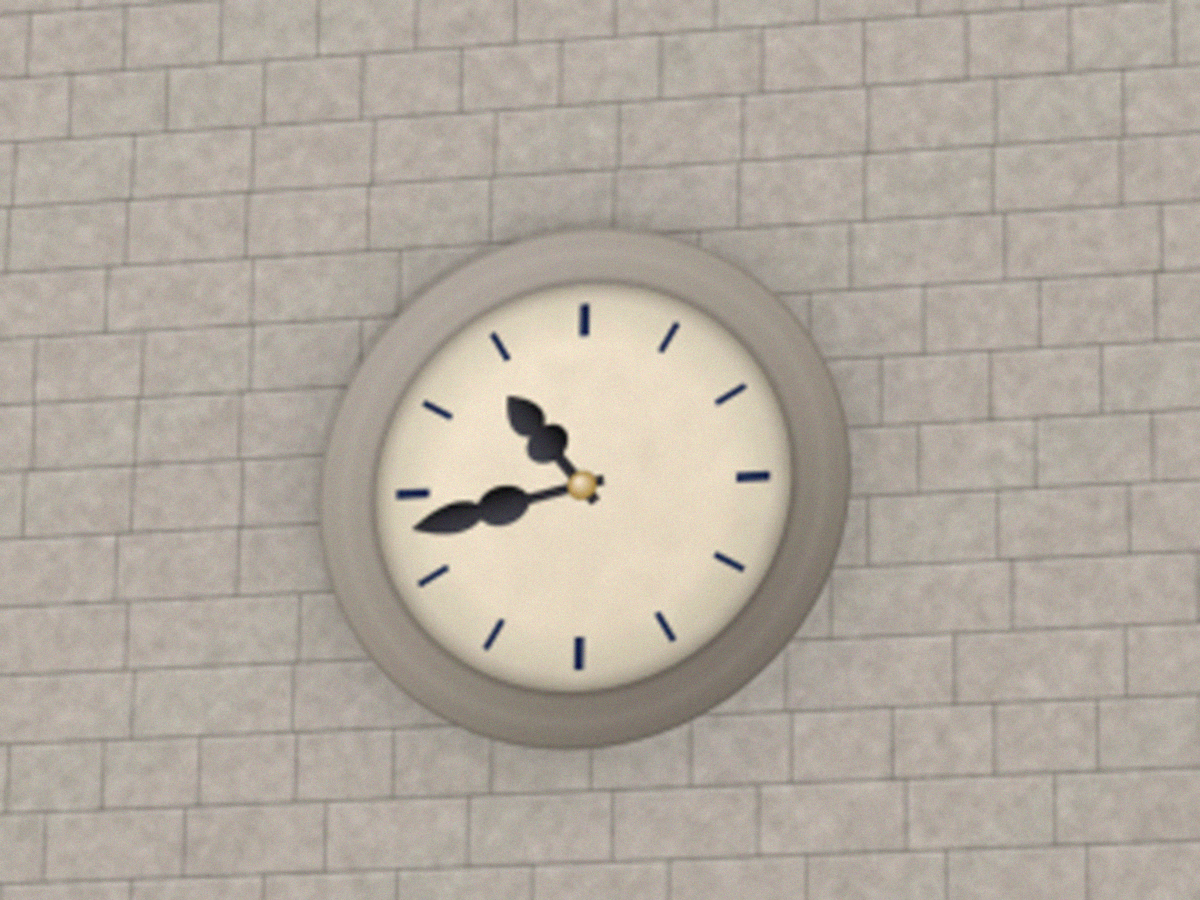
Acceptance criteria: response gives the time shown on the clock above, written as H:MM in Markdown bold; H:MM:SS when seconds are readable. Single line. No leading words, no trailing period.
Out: **10:43**
